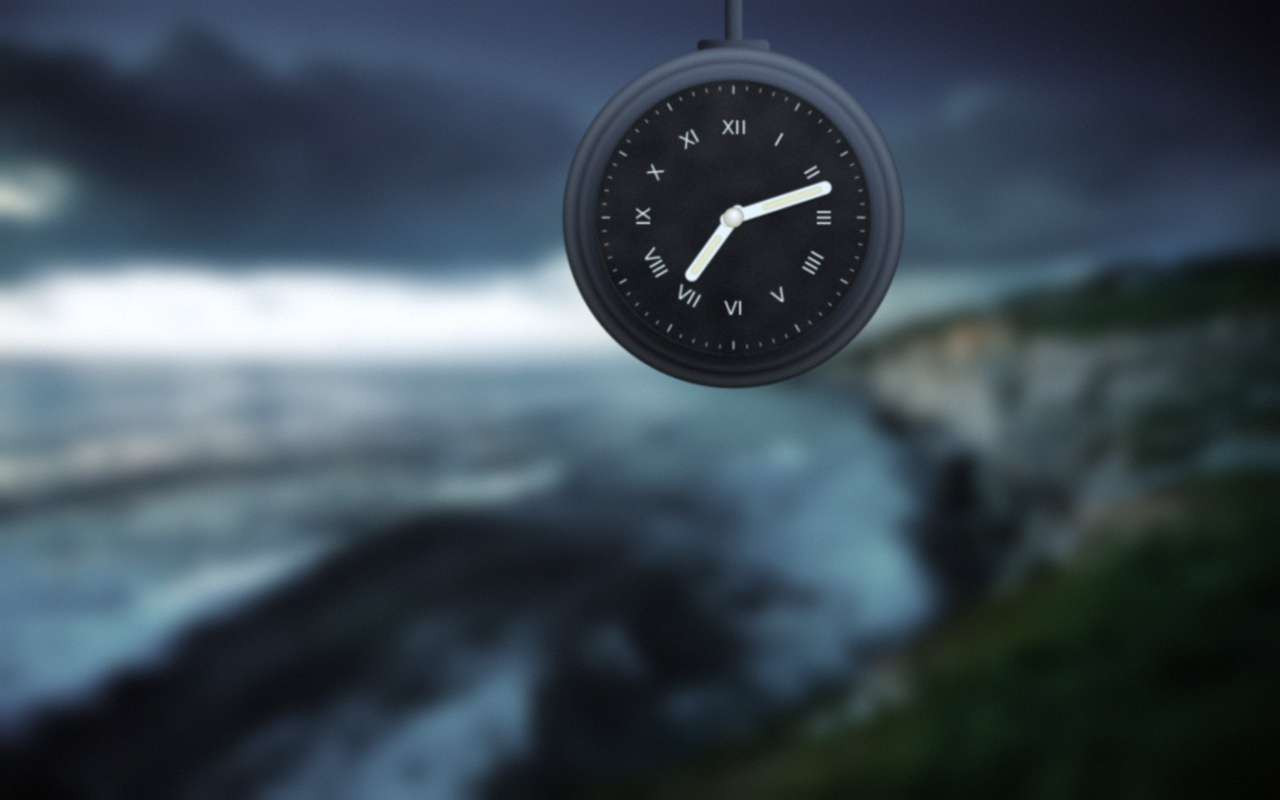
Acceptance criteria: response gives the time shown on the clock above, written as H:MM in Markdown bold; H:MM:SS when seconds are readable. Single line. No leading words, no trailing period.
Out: **7:12**
